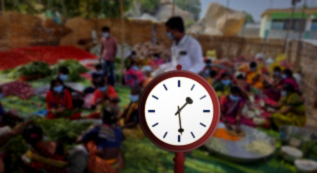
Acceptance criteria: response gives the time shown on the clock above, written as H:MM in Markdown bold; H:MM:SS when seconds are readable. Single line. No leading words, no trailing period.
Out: **1:29**
